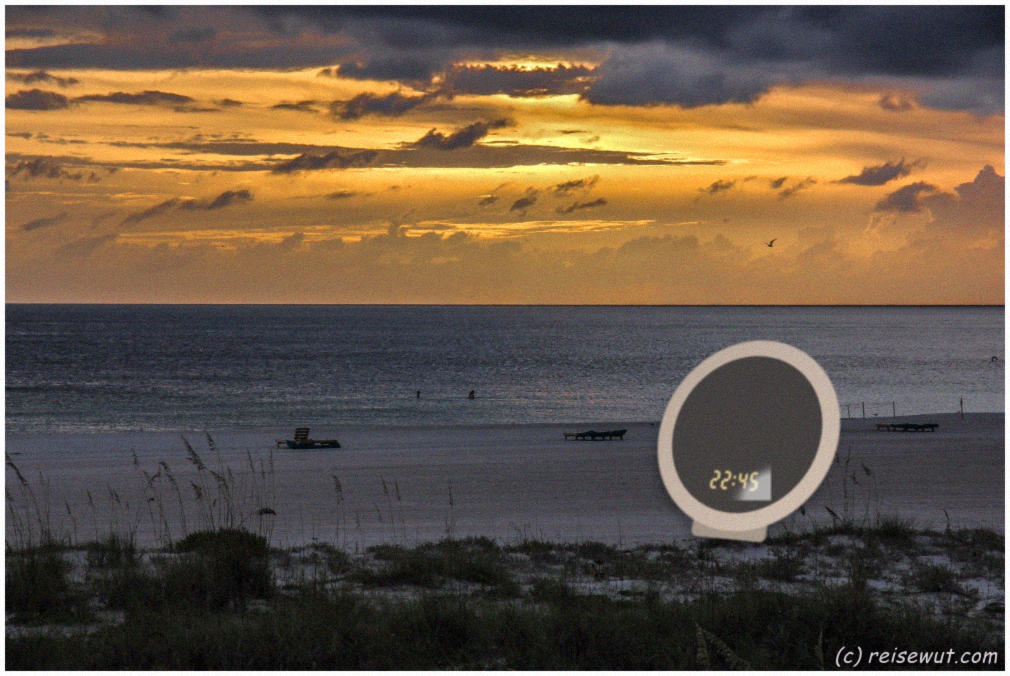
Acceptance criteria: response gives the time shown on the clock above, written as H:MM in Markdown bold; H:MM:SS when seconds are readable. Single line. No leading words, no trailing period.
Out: **22:45**
